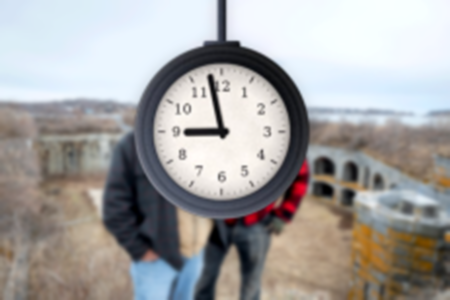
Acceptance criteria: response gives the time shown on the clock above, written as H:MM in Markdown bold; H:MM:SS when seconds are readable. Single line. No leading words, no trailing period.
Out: **8:58**
